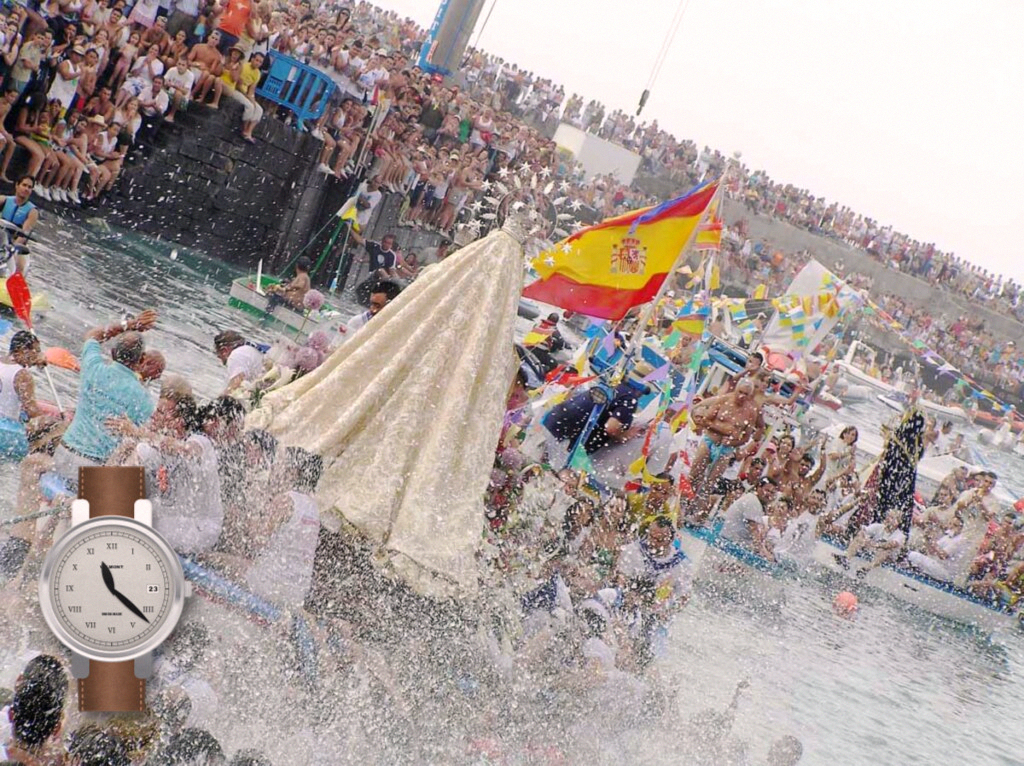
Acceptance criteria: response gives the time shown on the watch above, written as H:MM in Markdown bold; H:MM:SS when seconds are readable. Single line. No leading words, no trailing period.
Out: **11:22**
